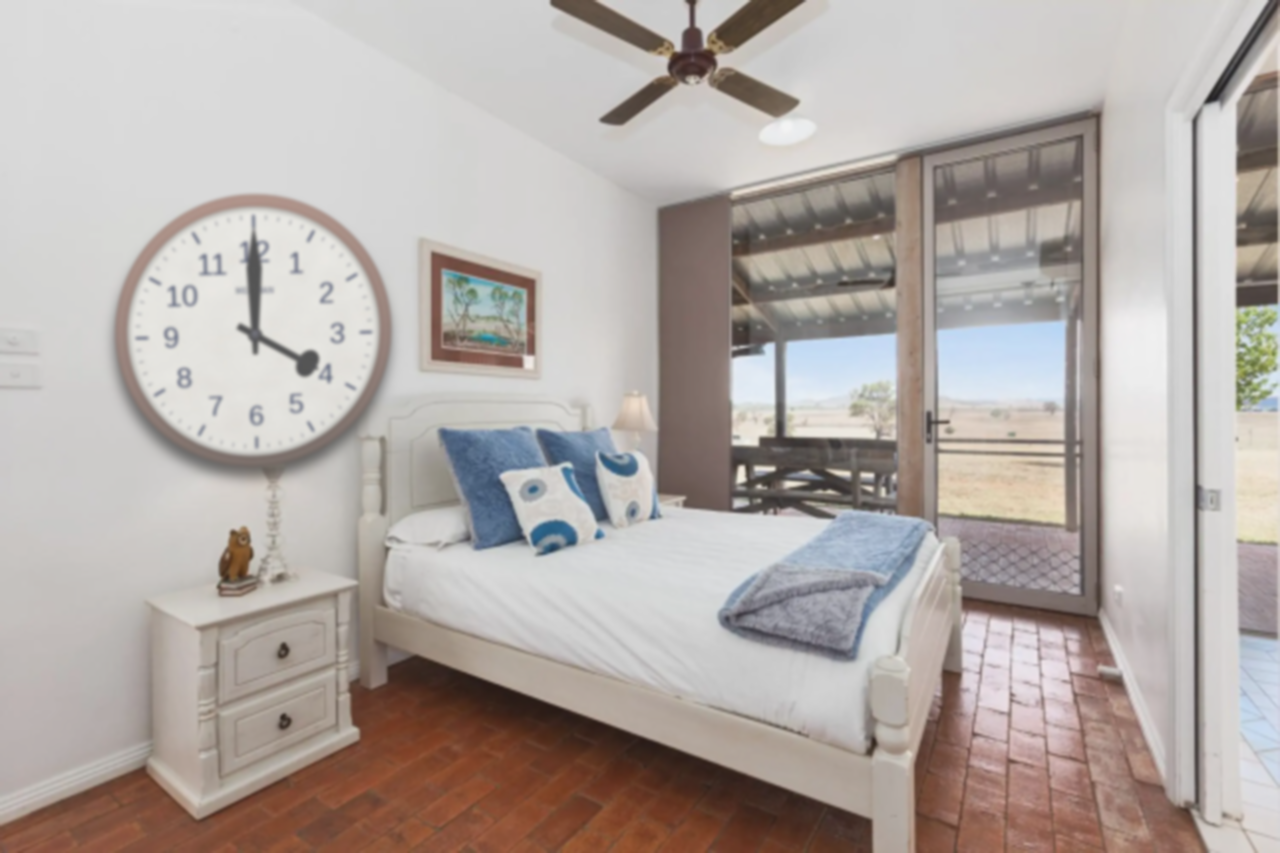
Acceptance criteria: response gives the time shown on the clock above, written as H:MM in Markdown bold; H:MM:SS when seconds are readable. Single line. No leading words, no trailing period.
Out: **4:00**
